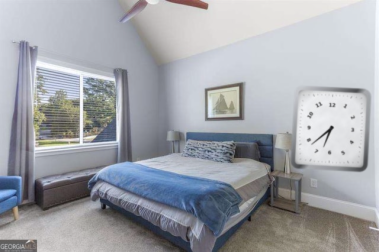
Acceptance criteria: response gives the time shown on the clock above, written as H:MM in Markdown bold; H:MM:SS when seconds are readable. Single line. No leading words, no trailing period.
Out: **6:38**
